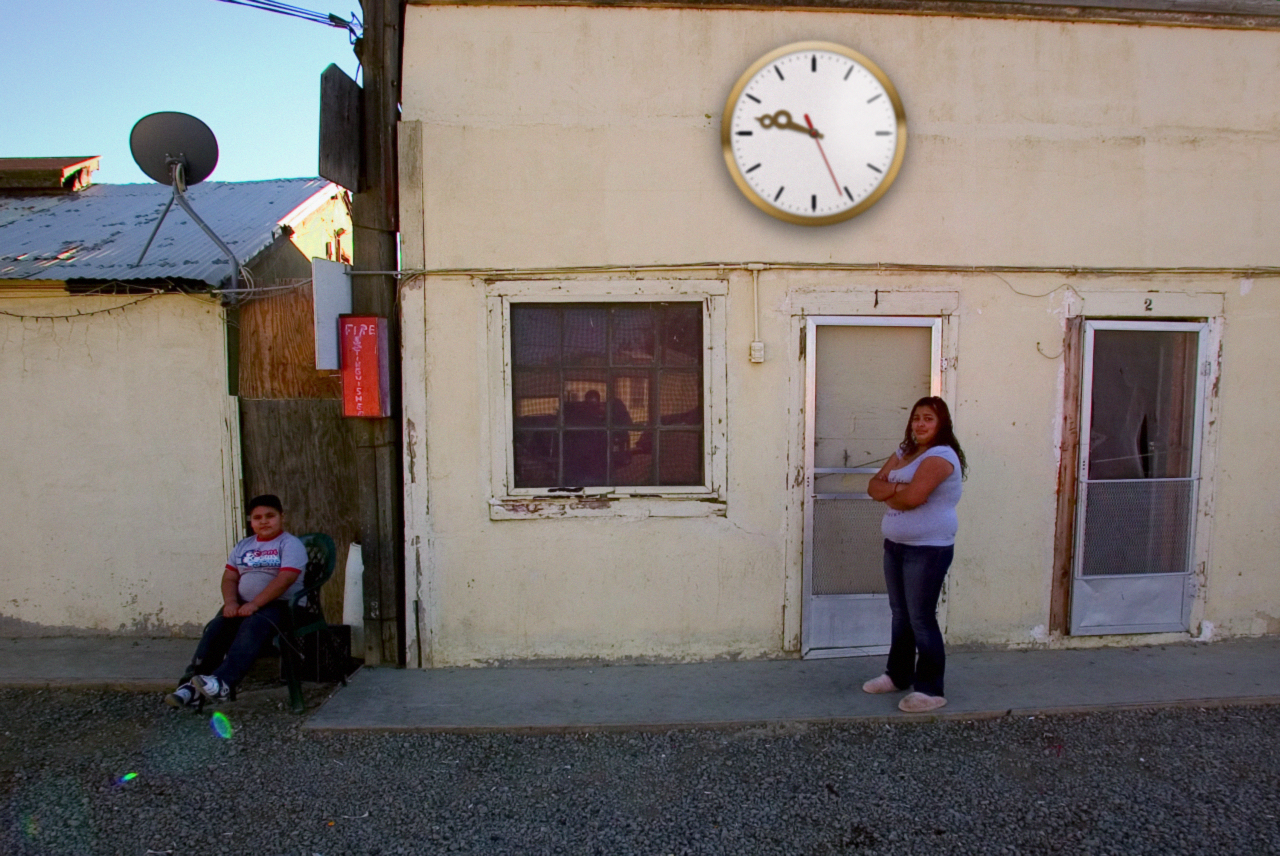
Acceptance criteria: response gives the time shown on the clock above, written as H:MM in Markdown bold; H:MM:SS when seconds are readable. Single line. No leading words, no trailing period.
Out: **9:47:26**
